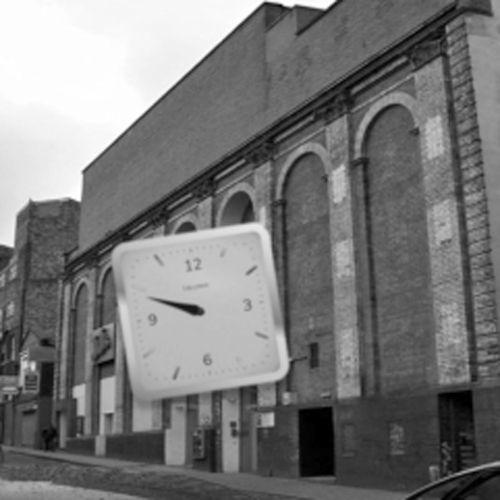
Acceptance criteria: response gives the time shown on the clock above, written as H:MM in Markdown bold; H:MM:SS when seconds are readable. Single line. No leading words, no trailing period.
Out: **9:49**
